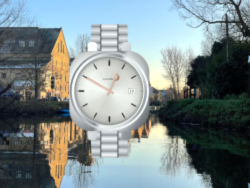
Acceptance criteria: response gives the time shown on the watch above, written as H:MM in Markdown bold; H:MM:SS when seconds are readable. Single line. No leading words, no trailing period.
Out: **12:50**
